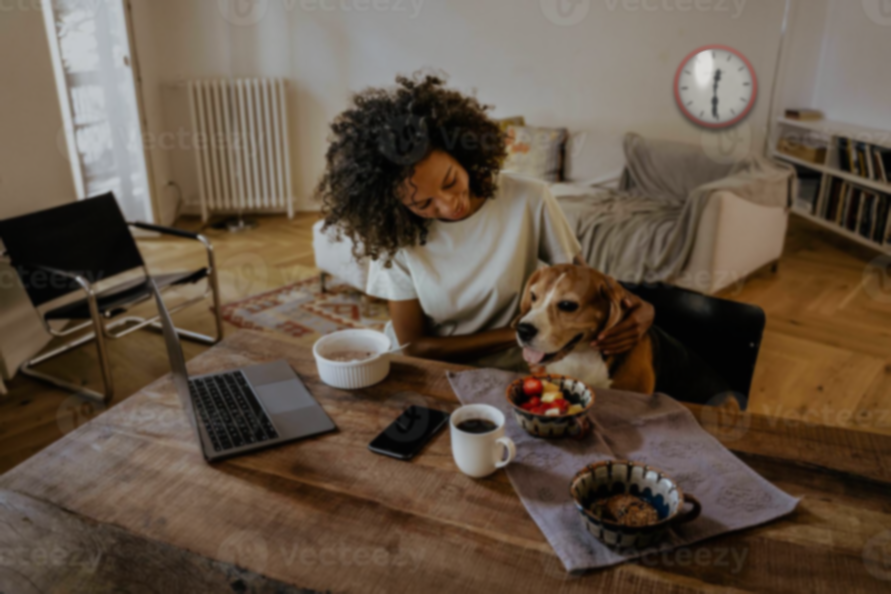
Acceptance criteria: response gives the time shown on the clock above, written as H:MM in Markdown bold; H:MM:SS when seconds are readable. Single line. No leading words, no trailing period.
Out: **12:31**
